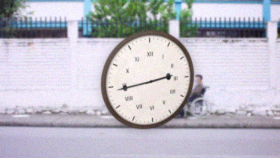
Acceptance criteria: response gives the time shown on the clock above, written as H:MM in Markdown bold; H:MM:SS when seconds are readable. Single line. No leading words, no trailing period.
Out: **2:44**
